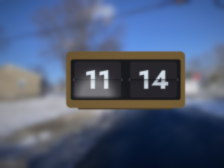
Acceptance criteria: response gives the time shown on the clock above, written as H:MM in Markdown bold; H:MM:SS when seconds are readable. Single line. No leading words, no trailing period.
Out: **11:14**
